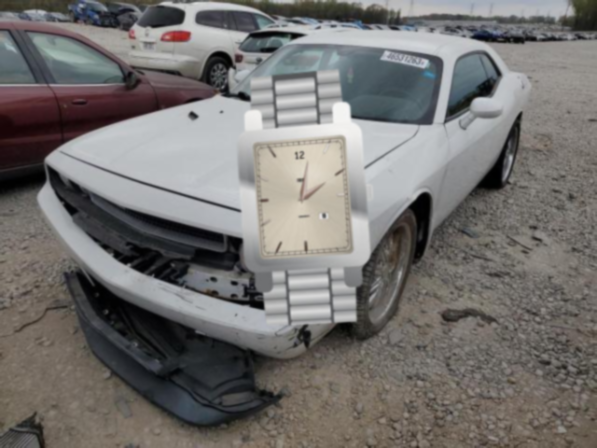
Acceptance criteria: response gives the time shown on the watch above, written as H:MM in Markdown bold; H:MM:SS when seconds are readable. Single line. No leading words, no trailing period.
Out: **2:02**
